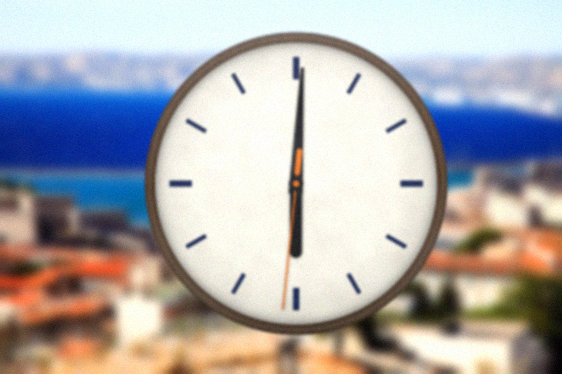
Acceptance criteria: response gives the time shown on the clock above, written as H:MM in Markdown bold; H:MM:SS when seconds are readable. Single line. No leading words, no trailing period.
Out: **6:00:31**
